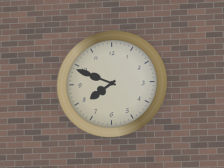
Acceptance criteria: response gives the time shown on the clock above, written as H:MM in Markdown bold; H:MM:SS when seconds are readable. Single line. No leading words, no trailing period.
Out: **7:49**
